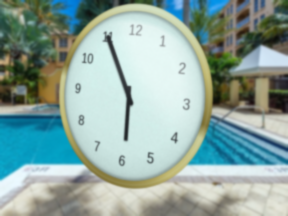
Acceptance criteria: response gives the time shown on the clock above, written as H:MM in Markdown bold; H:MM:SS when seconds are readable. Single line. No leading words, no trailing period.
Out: **5:55**
